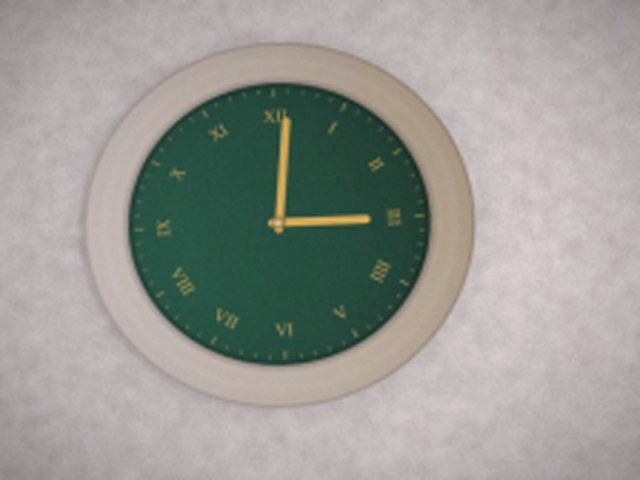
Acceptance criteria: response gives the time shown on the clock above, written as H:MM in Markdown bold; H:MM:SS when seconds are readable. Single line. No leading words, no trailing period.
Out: **3:01**
